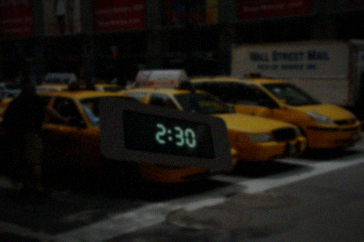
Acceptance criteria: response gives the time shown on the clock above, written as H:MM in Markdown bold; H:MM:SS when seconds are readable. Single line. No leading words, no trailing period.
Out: **2:30**
